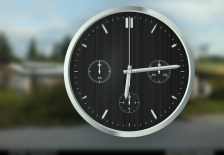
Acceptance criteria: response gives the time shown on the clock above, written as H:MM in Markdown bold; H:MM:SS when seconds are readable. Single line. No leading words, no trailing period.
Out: **6:14**
